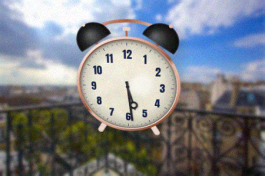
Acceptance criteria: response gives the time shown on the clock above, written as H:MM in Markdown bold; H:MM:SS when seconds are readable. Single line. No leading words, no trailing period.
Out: **5:29**
